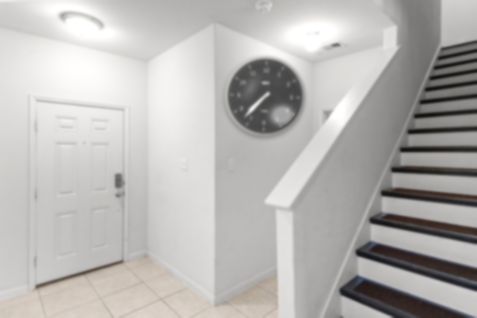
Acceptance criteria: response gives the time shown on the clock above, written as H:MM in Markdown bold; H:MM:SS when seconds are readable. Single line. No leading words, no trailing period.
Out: **7:37**
